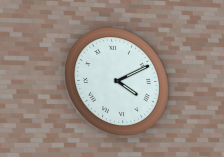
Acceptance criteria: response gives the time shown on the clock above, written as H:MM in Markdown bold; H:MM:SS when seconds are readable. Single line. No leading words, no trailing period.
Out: **4:11**
